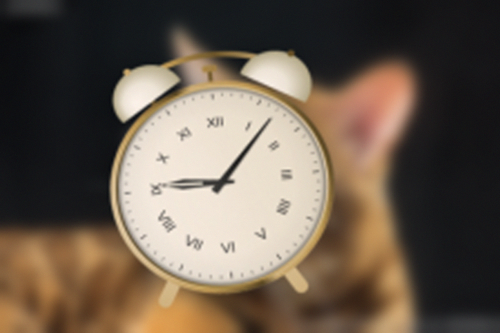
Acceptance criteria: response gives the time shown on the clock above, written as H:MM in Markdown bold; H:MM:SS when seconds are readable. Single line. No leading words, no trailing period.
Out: **9:07**
